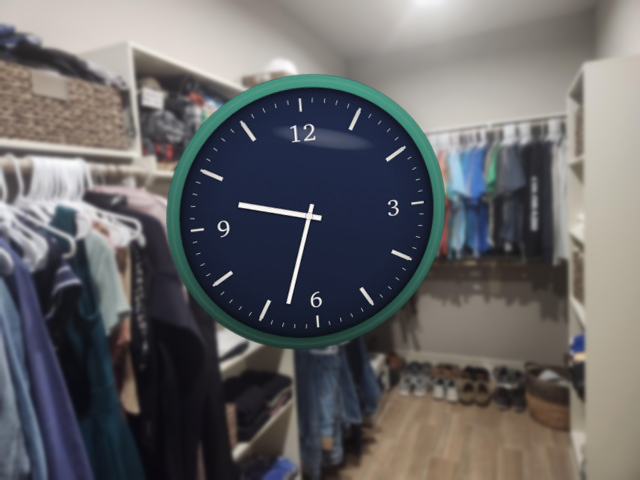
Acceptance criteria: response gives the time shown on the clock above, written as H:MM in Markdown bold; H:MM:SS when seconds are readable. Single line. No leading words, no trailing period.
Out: **9:33**
